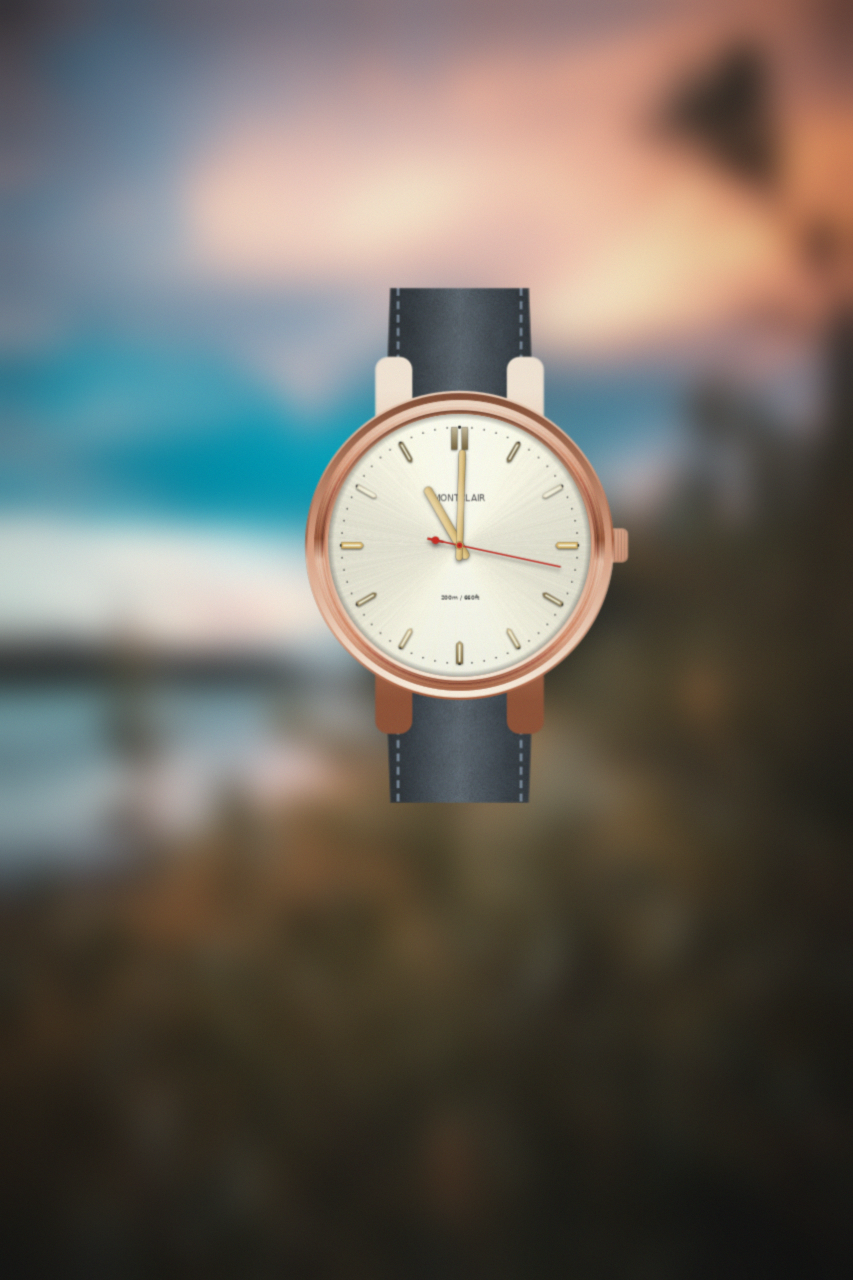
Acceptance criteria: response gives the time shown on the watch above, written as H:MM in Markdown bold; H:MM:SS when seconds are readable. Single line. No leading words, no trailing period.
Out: **11:00:17**
